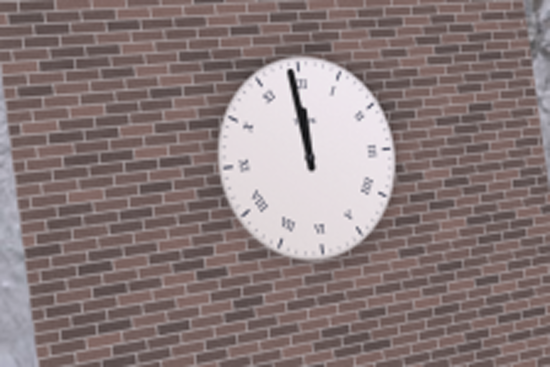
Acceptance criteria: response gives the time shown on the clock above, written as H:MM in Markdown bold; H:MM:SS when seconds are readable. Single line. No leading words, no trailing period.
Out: **11:59**
